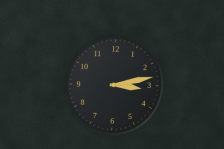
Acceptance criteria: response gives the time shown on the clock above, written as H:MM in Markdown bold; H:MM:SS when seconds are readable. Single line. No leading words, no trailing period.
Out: **3:13**
